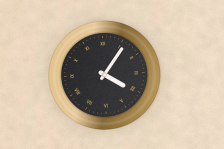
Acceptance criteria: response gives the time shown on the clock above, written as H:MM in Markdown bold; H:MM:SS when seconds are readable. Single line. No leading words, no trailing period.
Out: **4:06**
